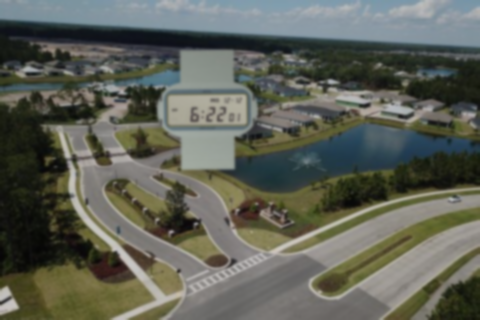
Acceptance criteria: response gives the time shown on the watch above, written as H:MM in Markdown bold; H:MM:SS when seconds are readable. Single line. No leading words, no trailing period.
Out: **6:22**
